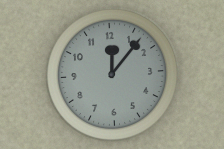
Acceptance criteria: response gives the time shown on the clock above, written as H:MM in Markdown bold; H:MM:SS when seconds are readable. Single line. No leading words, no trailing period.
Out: **12:07**
